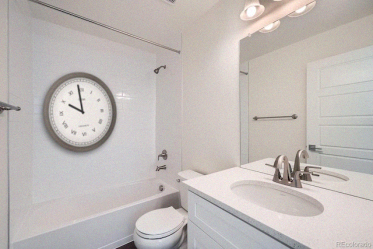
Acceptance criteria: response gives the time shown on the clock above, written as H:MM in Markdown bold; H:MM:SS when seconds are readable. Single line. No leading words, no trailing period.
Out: **9:59**
